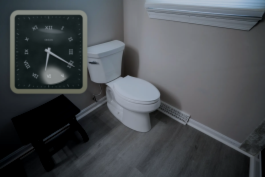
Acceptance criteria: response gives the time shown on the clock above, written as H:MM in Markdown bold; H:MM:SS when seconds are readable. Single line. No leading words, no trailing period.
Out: **6:20**
